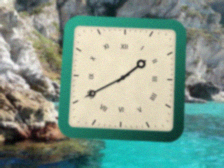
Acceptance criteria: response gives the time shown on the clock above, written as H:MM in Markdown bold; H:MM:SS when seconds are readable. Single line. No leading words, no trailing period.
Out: **1:40**
